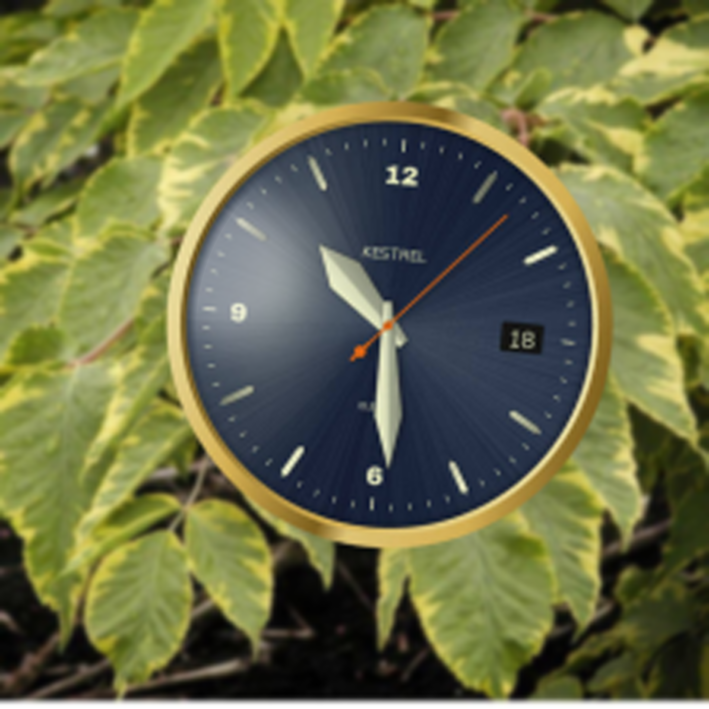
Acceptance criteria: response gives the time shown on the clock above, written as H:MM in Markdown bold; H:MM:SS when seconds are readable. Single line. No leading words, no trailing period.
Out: **10:29:07**
